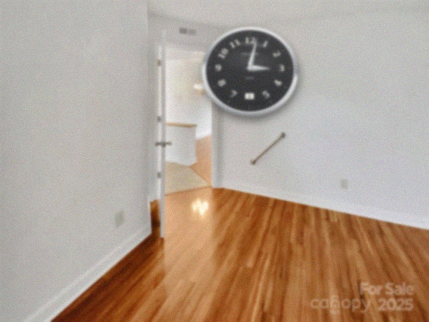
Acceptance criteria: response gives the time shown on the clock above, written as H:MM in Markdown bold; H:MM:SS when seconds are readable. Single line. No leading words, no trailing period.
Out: **3:02**
